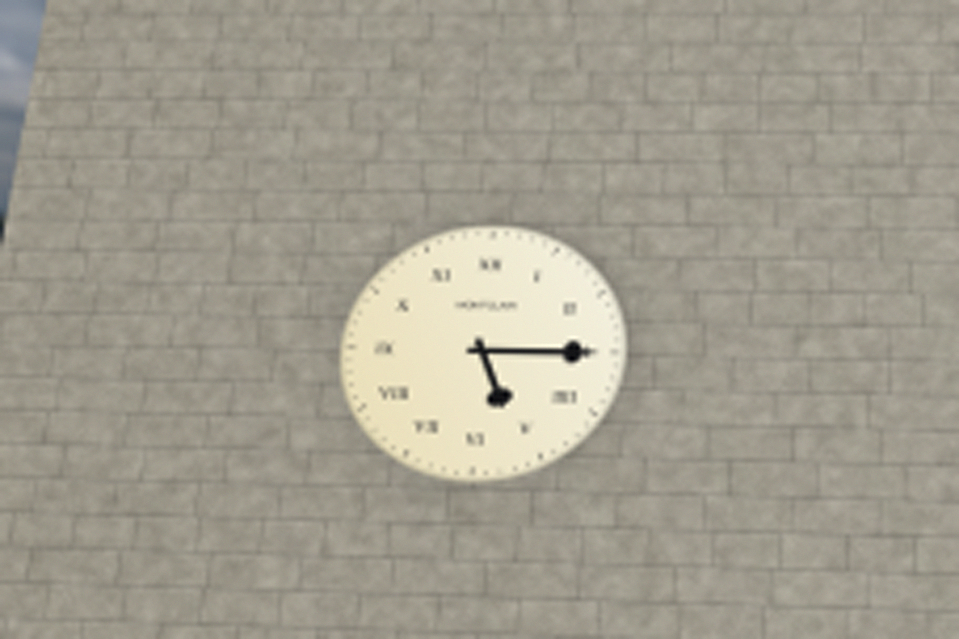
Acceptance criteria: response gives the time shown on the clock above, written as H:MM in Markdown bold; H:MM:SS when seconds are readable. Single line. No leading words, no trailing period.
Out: **5:15**
